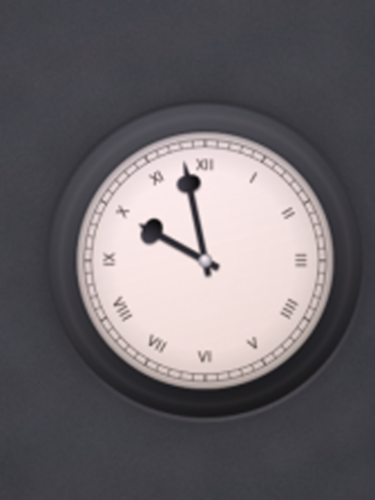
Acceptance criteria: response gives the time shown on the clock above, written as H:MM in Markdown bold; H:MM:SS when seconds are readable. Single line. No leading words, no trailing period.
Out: **9:58**
